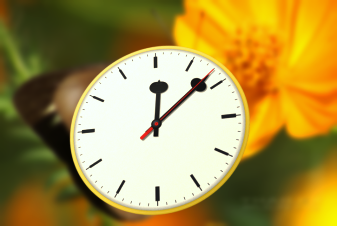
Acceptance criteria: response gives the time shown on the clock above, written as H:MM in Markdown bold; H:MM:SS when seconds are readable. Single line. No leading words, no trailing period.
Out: **12:08:08**
